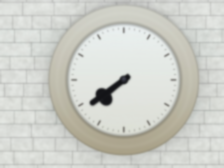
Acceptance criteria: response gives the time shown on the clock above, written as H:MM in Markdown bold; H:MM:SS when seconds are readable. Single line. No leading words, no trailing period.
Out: **7:39**
